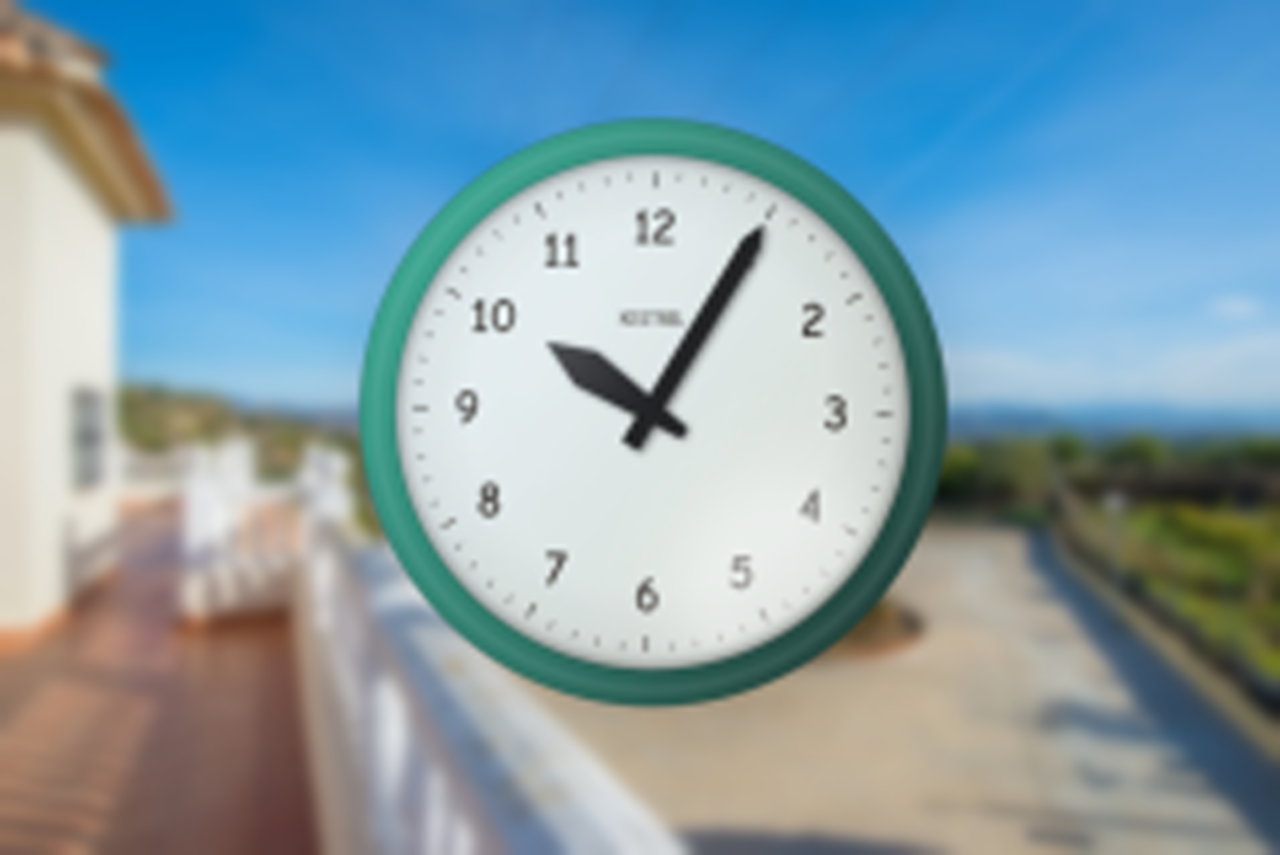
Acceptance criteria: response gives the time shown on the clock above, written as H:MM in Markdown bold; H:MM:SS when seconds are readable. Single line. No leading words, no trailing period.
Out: **10:05**
